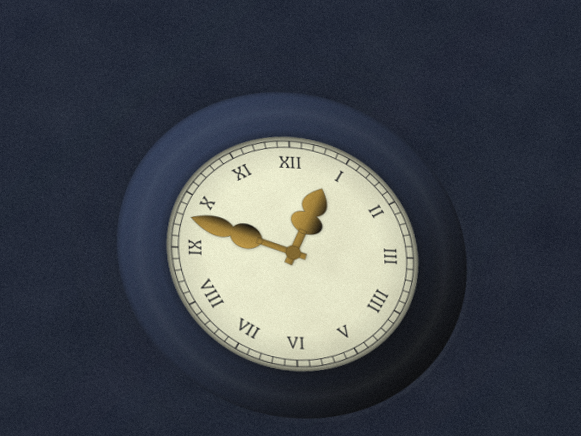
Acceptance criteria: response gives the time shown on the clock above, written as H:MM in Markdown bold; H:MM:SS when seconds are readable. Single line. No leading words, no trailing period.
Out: **12:48**
